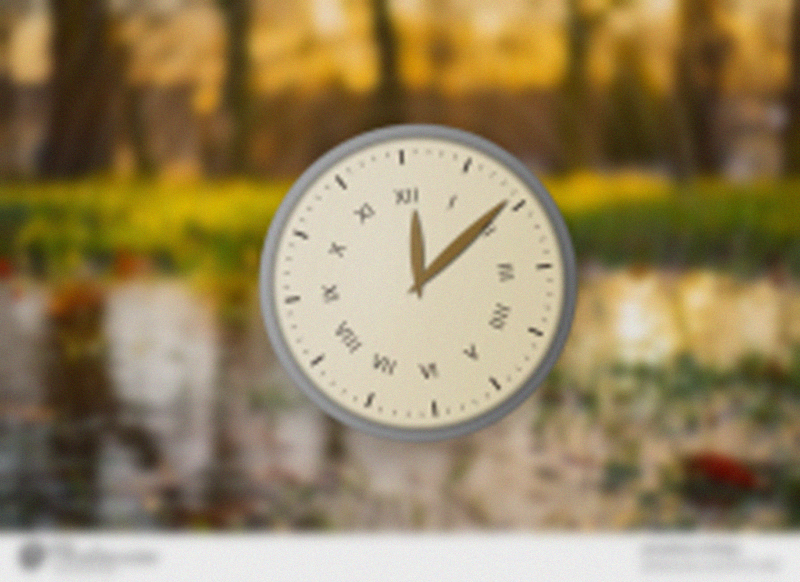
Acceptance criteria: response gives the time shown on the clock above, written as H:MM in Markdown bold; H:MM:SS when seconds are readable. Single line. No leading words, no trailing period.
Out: **12:09**
